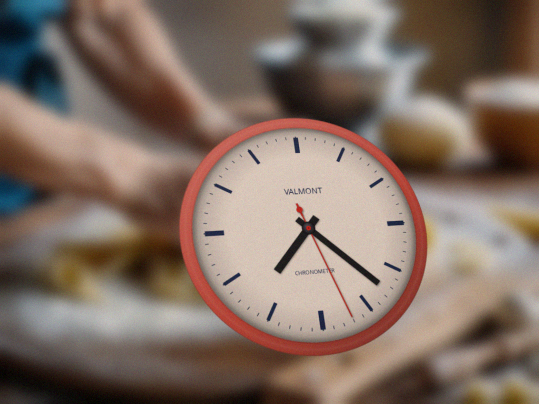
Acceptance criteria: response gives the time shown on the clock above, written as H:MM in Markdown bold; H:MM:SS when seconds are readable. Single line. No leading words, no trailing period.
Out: **7:22:27**
